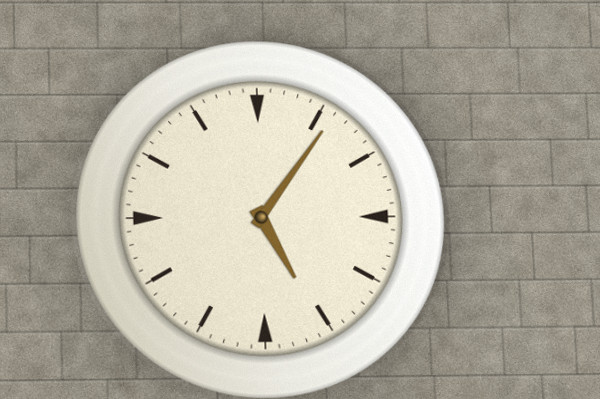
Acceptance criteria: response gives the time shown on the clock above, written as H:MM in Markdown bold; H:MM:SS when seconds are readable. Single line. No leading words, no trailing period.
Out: **5:06**
